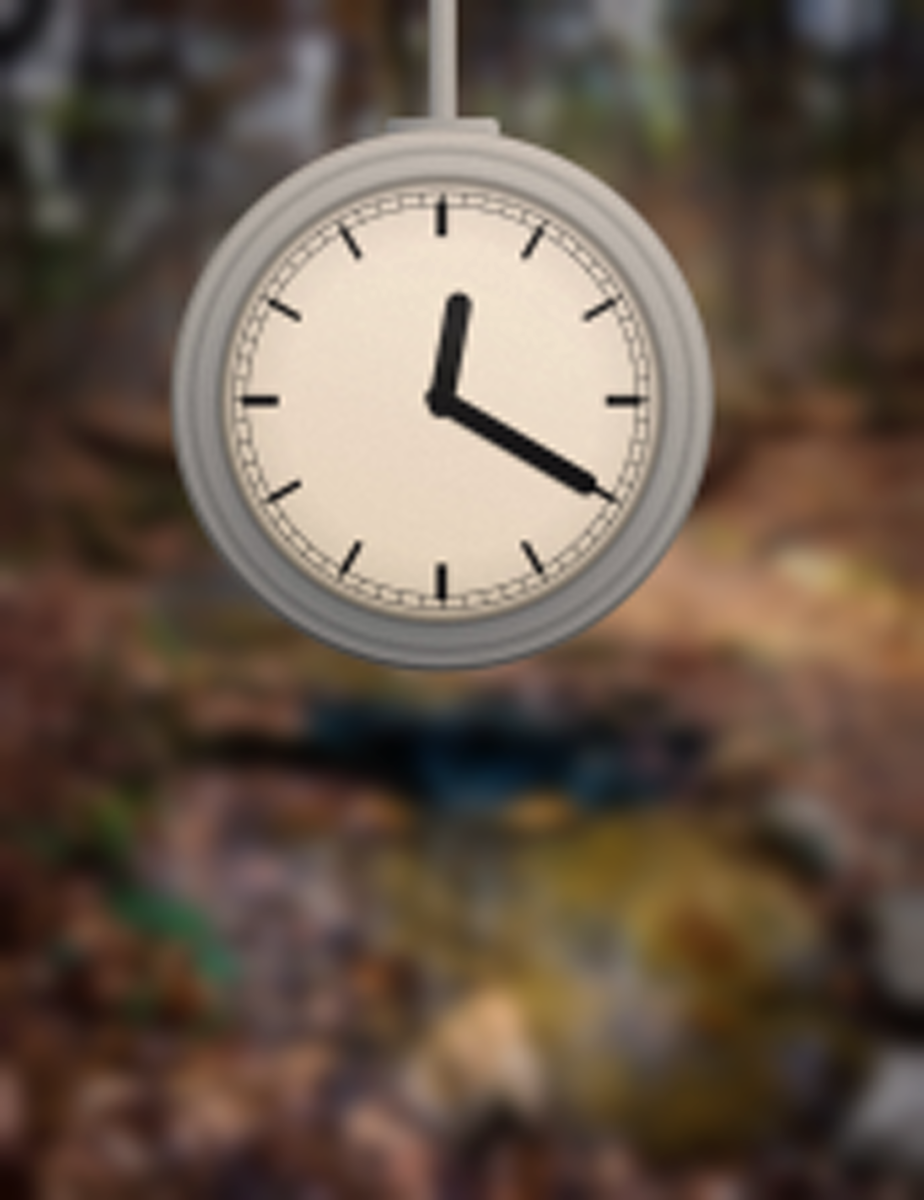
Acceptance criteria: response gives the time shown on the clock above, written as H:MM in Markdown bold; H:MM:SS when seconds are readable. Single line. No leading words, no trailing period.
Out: **12:20**
